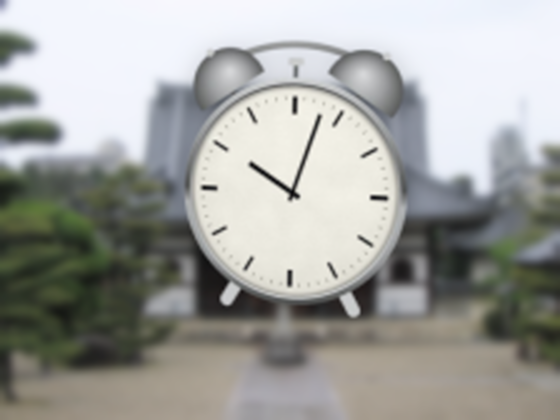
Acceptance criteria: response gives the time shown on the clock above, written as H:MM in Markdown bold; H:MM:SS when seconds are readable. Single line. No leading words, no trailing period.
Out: **10:03**
